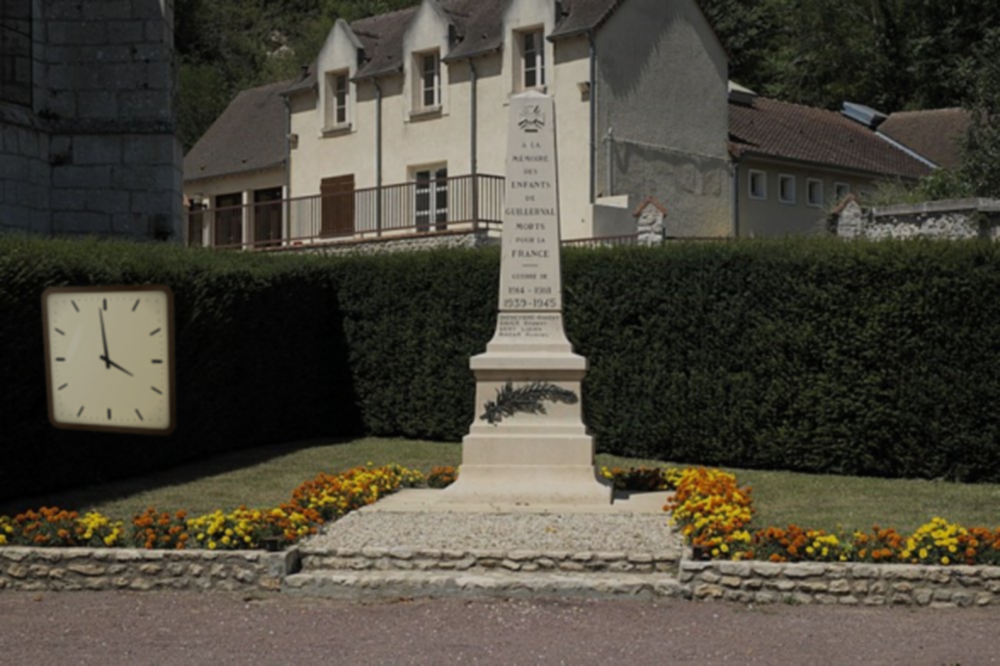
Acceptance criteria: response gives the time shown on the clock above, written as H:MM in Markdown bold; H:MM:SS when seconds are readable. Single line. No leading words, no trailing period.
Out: **3:59**
